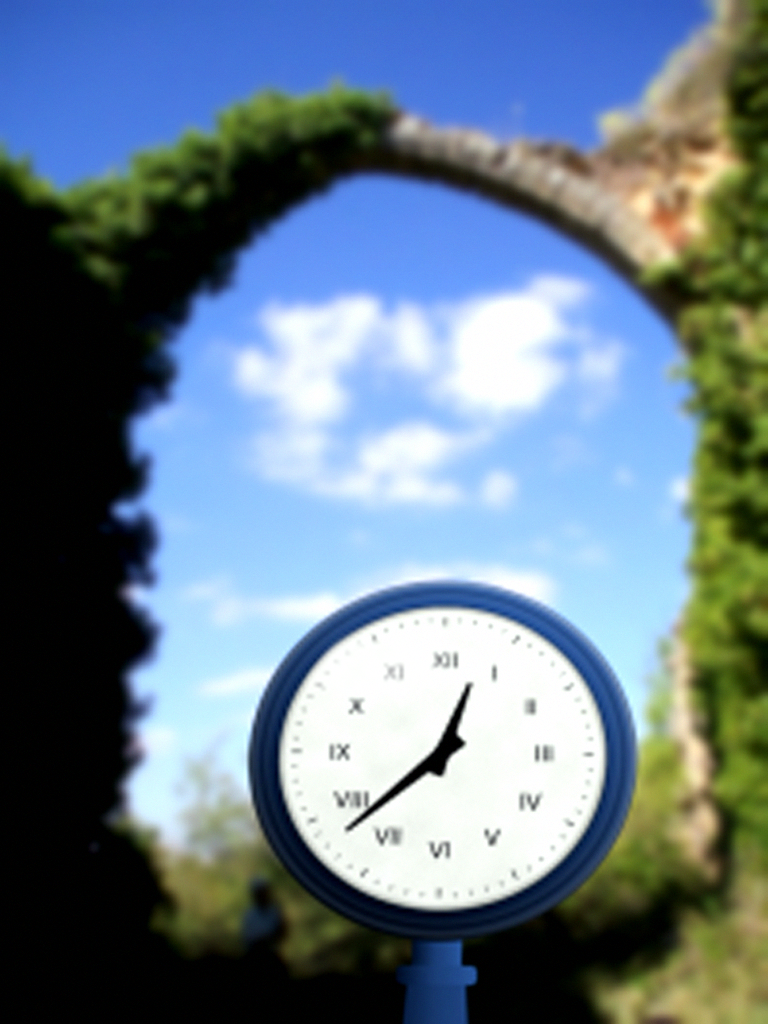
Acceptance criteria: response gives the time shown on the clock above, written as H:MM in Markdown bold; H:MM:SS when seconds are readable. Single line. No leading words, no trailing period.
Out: **12:38**
